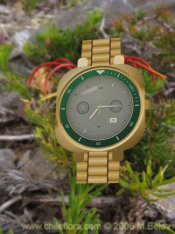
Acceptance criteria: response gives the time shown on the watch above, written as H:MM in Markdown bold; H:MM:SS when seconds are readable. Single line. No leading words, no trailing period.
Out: **7:15**
